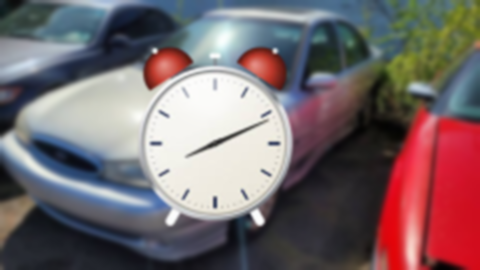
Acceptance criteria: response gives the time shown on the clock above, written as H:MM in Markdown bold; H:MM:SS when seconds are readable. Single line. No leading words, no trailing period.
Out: **8:11**
